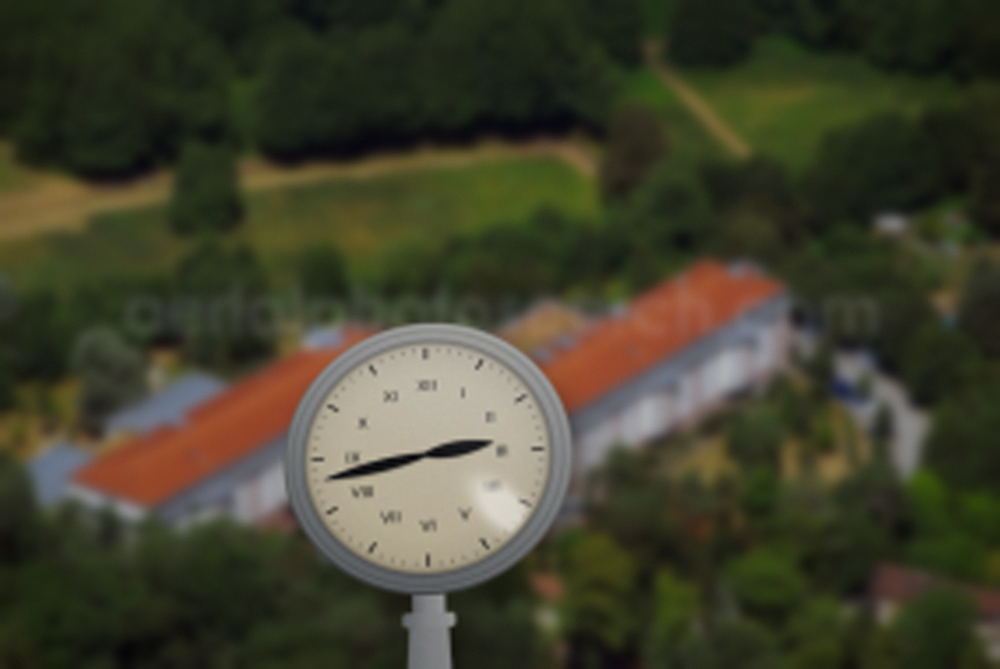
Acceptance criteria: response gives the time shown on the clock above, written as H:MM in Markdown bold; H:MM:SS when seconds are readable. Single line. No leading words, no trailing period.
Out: **2:43**
